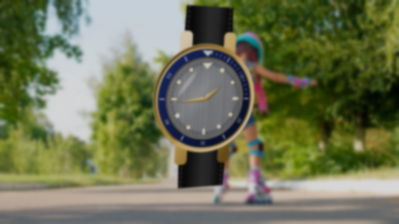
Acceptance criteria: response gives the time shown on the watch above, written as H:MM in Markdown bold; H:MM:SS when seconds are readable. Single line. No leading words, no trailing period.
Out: **1:44**
